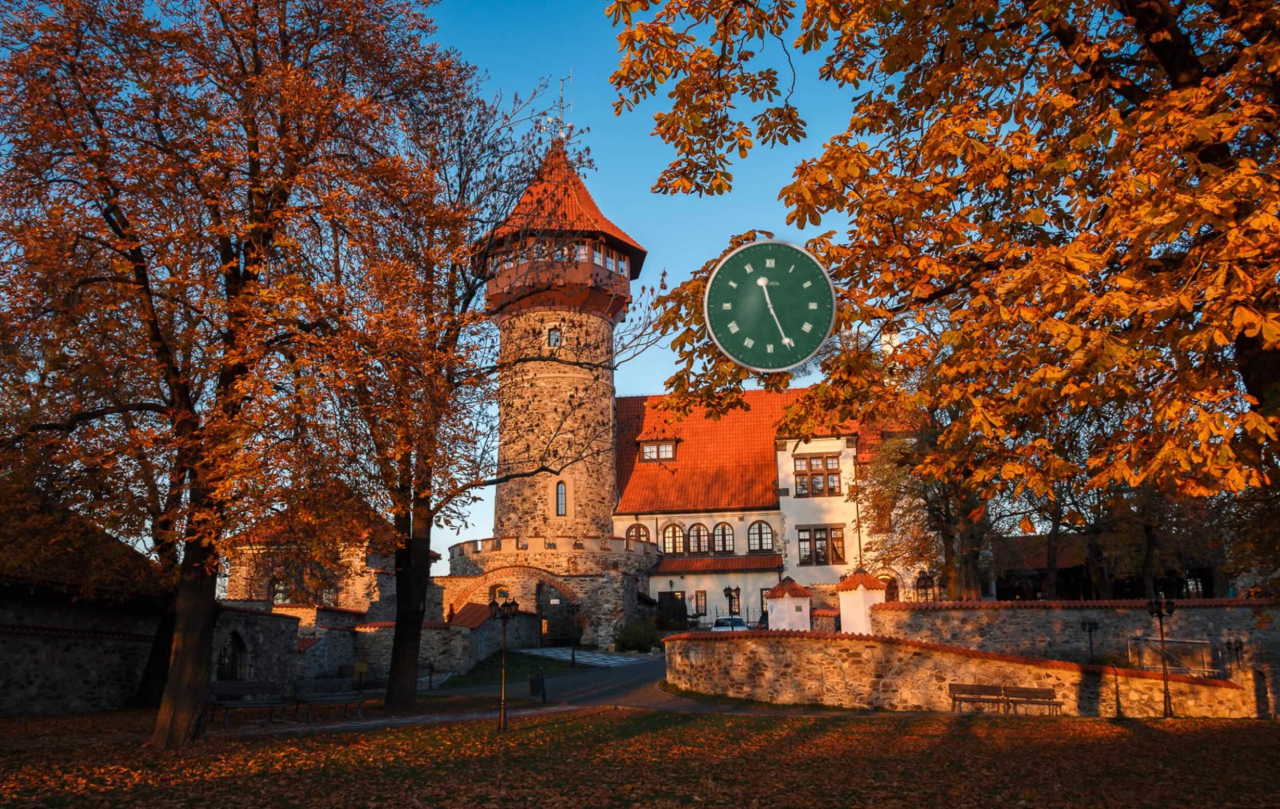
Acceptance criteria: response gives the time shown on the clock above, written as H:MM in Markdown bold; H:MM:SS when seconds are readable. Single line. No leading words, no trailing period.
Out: **11:26**
